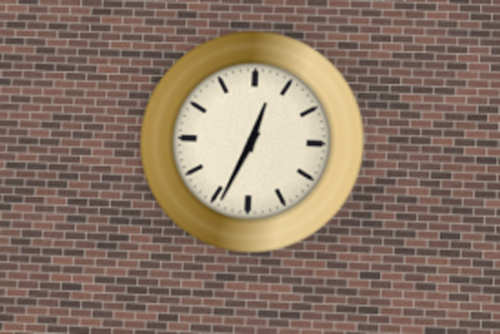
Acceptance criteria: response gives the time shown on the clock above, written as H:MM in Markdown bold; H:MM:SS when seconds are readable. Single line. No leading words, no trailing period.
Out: **12:34**
